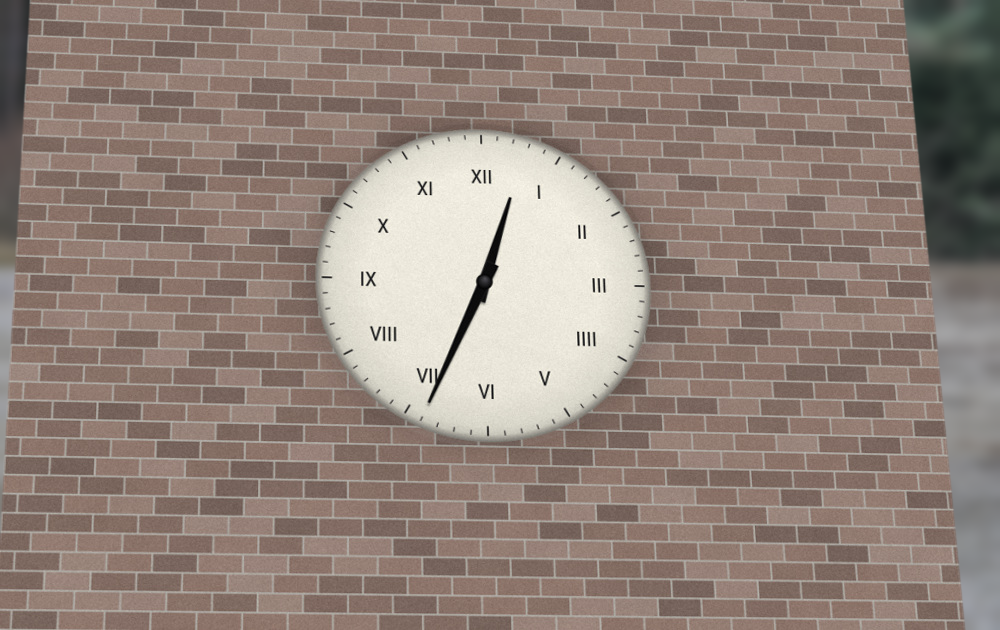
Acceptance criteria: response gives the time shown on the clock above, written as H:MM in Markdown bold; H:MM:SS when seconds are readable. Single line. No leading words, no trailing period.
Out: **12:34**
